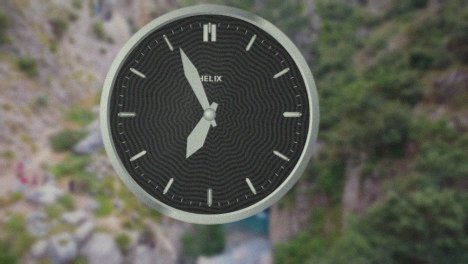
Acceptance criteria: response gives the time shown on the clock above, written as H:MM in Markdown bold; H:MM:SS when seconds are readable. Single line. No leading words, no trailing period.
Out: **6:56**
